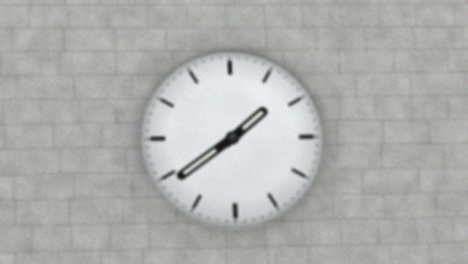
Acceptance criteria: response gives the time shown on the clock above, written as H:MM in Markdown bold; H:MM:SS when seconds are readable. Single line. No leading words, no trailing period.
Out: **1:39**
